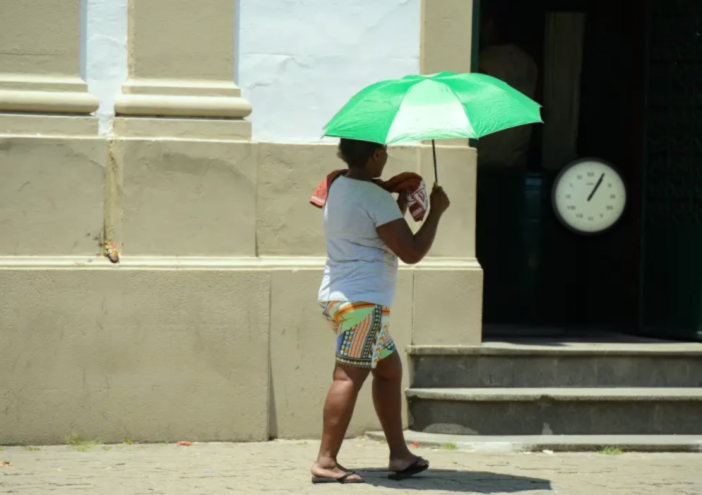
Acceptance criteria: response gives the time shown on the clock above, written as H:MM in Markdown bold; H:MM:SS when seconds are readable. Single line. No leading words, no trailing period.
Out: **1:05**
